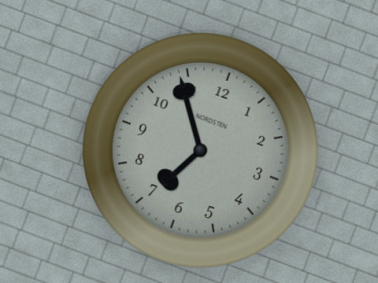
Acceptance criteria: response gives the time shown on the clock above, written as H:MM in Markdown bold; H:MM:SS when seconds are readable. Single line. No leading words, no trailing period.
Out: **6:54**
